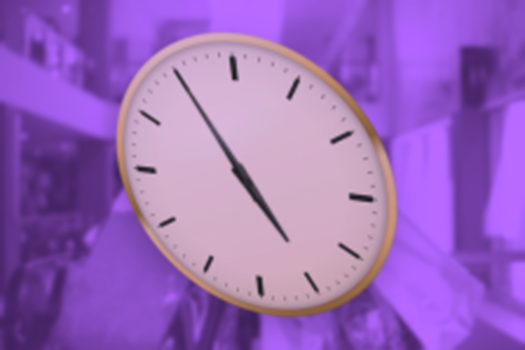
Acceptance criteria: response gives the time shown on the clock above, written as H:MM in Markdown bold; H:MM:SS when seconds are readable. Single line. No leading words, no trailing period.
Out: **4:55**
